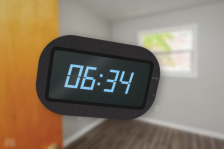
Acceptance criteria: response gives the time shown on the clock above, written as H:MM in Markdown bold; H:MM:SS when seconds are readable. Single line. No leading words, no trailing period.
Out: **6:34**
